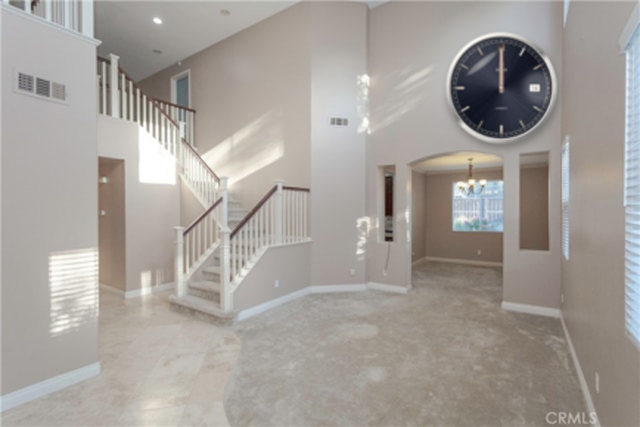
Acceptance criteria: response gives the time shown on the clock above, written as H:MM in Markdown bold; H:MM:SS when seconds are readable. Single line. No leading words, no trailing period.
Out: **12:00**
